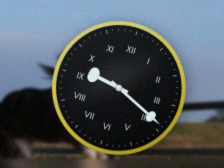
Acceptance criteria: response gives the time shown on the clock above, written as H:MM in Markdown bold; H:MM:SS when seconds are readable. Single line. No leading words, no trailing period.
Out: **9:19**
